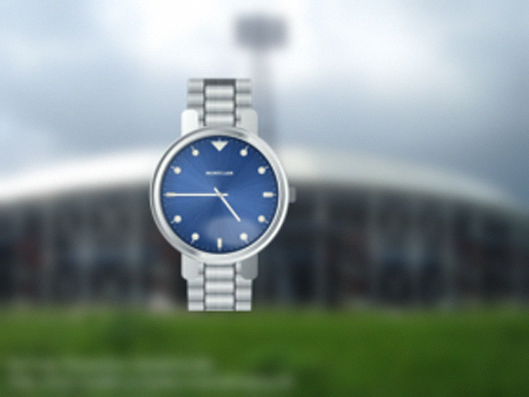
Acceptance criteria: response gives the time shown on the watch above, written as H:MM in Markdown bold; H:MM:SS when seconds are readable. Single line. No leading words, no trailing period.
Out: **4:45**
